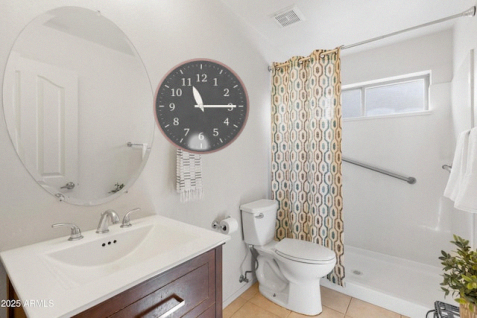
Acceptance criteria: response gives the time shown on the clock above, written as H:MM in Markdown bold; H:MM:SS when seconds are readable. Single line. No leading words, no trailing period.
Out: **11:15**
